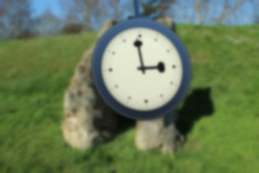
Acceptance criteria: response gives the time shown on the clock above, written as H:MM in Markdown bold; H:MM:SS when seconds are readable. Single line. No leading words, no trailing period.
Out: **2:59**
